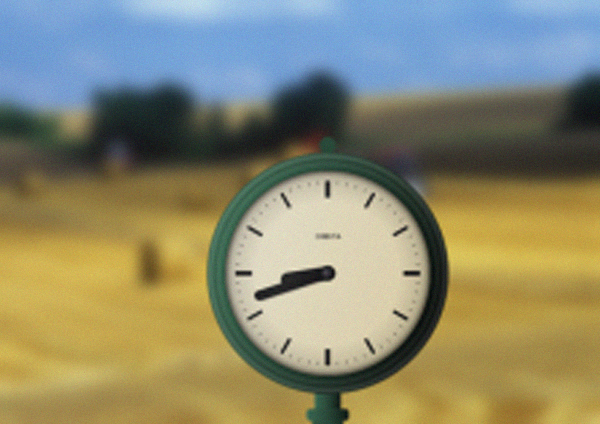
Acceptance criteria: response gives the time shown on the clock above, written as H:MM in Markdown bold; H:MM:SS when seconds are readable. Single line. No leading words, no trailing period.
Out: **8:42**
